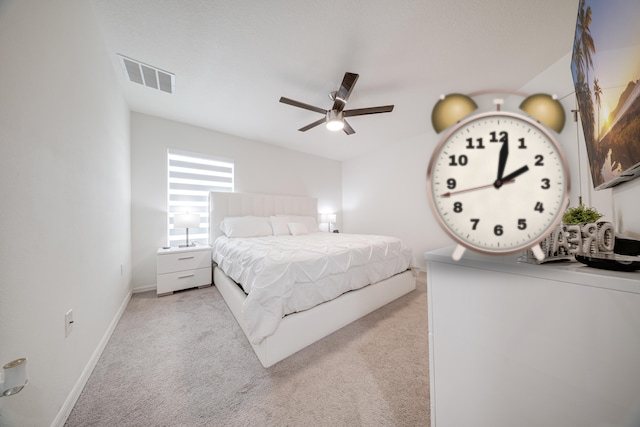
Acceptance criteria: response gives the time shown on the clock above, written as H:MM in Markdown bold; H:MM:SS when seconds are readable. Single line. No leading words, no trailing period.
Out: **2:01:43**
